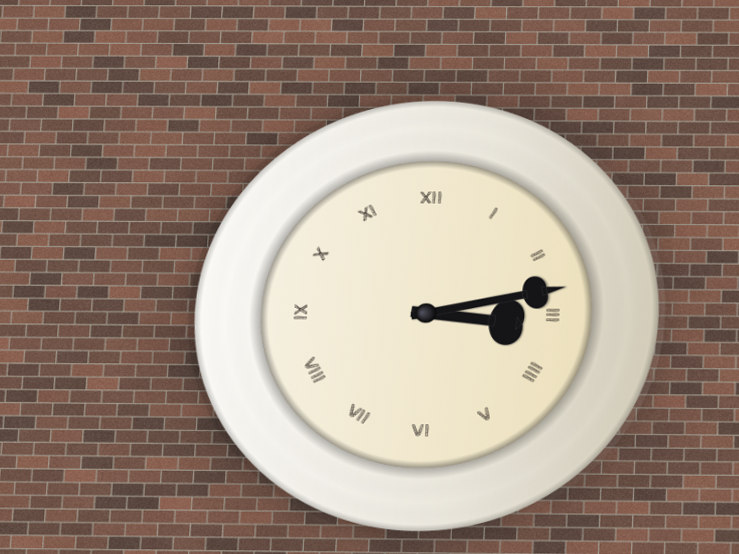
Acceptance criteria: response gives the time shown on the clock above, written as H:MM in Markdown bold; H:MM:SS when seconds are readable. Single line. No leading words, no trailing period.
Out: **3:13**
